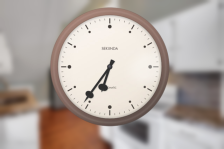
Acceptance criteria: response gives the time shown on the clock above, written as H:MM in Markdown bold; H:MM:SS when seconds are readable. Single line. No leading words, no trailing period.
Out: **6:36**
